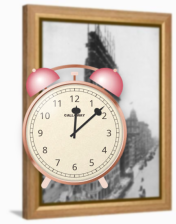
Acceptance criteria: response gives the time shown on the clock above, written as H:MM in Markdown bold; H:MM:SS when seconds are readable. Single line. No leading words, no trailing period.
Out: **12:08**
